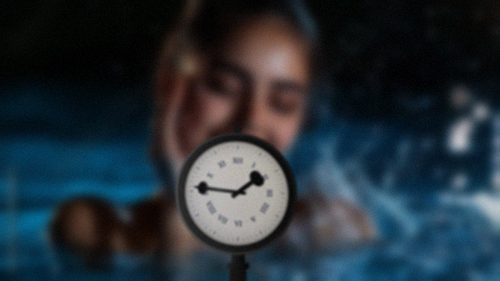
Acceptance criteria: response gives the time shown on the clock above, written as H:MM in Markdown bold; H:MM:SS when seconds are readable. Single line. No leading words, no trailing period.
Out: **1:46**
